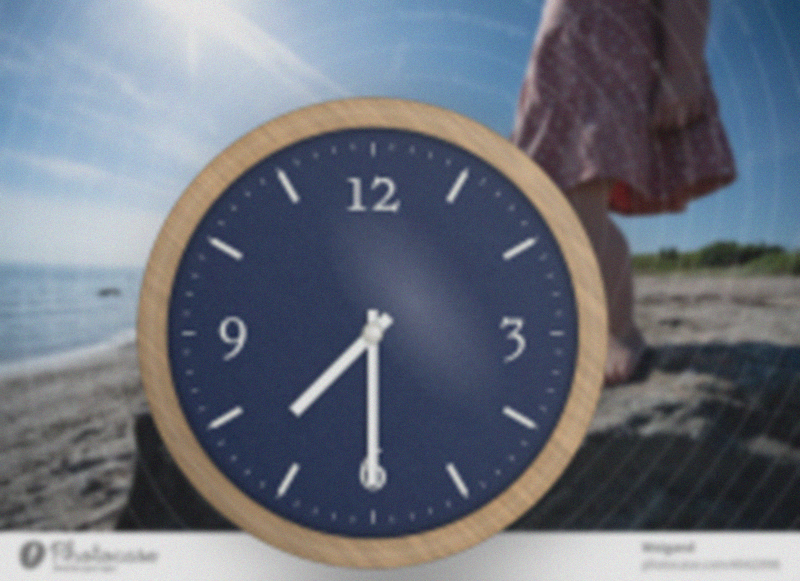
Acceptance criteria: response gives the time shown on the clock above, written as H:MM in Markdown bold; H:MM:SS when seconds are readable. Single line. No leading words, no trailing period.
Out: **7:30**
